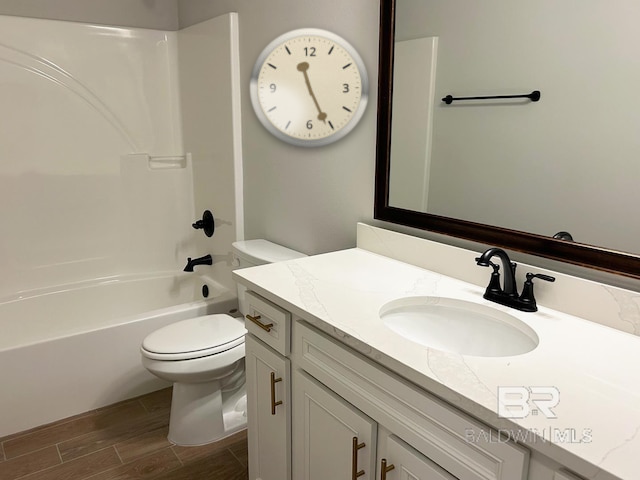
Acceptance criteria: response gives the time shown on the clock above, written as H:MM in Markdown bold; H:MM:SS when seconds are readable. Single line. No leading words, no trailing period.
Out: **11:26**
